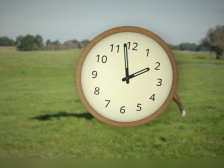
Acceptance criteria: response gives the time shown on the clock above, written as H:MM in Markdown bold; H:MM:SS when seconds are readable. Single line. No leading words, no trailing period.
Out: **1:58**
